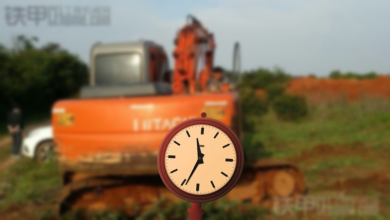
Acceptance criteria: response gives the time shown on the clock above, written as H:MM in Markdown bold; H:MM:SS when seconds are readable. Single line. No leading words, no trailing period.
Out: **11:34**
